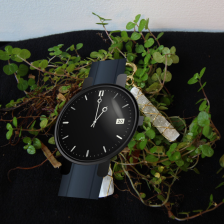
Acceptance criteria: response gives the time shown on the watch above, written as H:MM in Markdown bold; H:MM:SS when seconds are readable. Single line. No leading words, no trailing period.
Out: **1:00**
